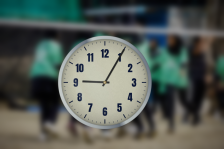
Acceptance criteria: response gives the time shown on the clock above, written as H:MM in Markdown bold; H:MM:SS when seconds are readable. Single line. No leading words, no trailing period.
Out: **9:05**
